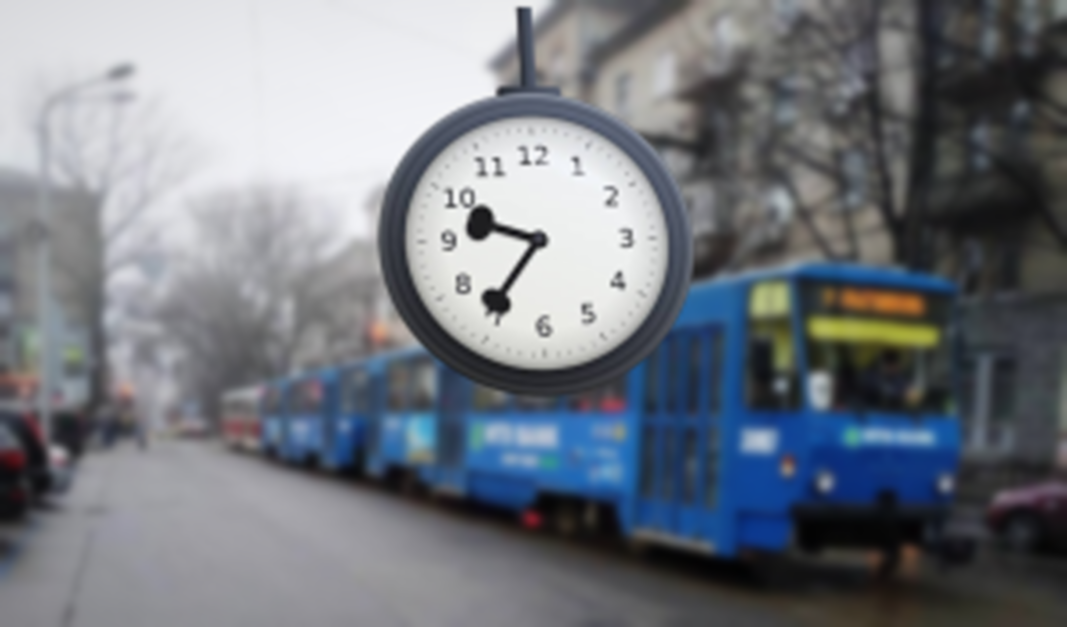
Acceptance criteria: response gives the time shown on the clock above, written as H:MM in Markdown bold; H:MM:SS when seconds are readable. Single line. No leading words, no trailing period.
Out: **9:36**
